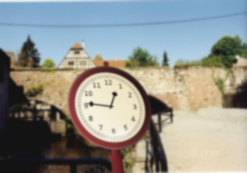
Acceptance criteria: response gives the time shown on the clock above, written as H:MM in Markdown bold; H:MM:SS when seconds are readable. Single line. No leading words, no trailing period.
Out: **12:46**
